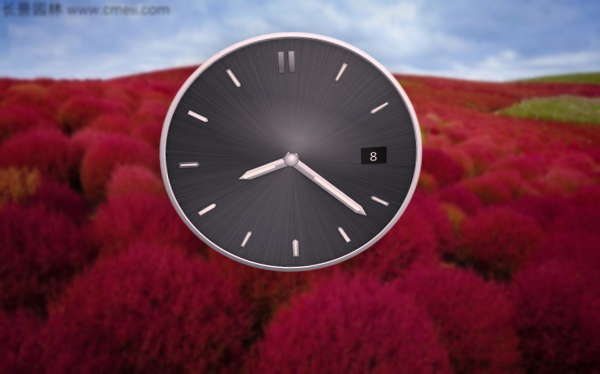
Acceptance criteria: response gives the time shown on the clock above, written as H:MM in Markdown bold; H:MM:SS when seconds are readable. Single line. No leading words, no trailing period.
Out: **8:22**
